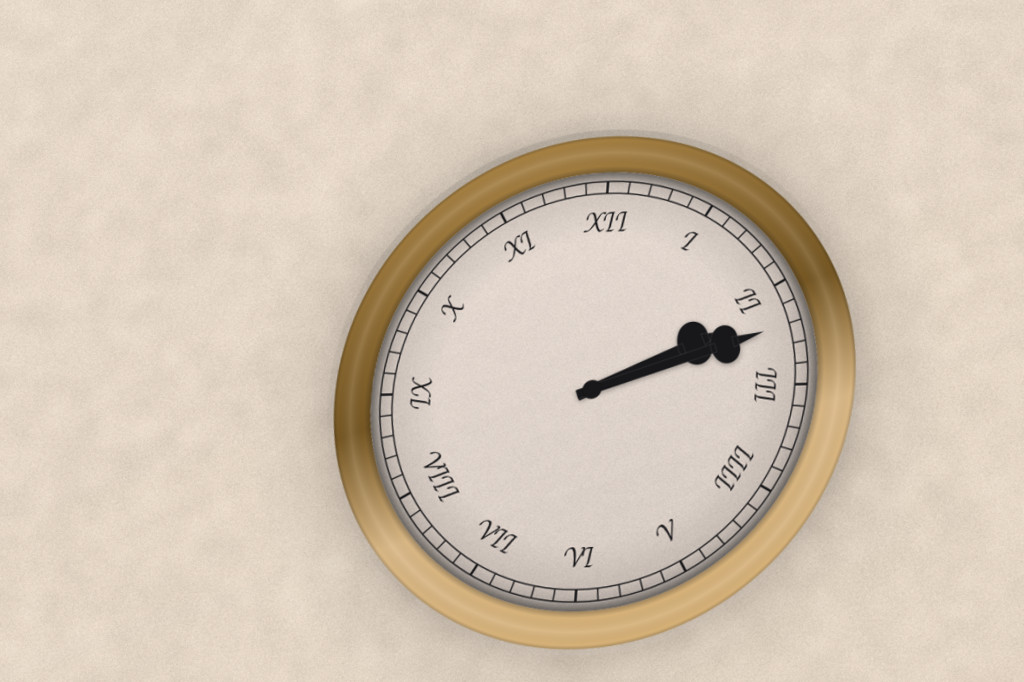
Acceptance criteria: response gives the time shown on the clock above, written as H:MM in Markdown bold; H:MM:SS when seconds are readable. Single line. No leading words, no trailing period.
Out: **2:12**
